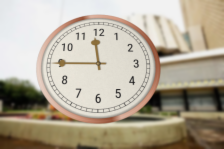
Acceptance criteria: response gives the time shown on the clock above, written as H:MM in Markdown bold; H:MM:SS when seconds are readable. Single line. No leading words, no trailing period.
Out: **11:45**
